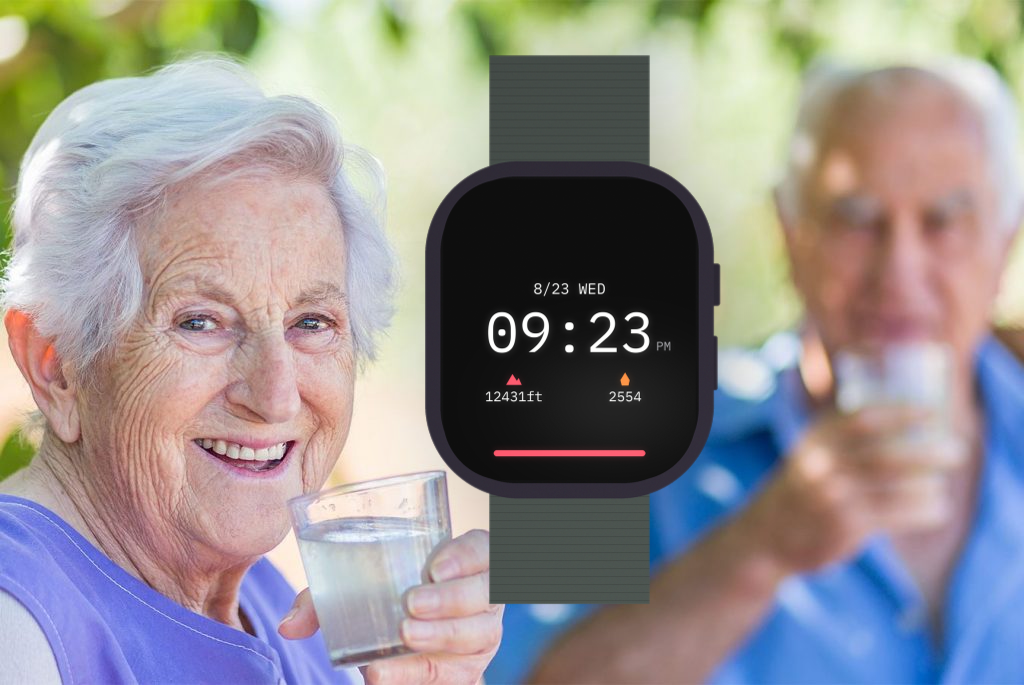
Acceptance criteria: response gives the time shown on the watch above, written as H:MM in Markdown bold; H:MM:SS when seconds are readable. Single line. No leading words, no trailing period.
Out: **9:23**
